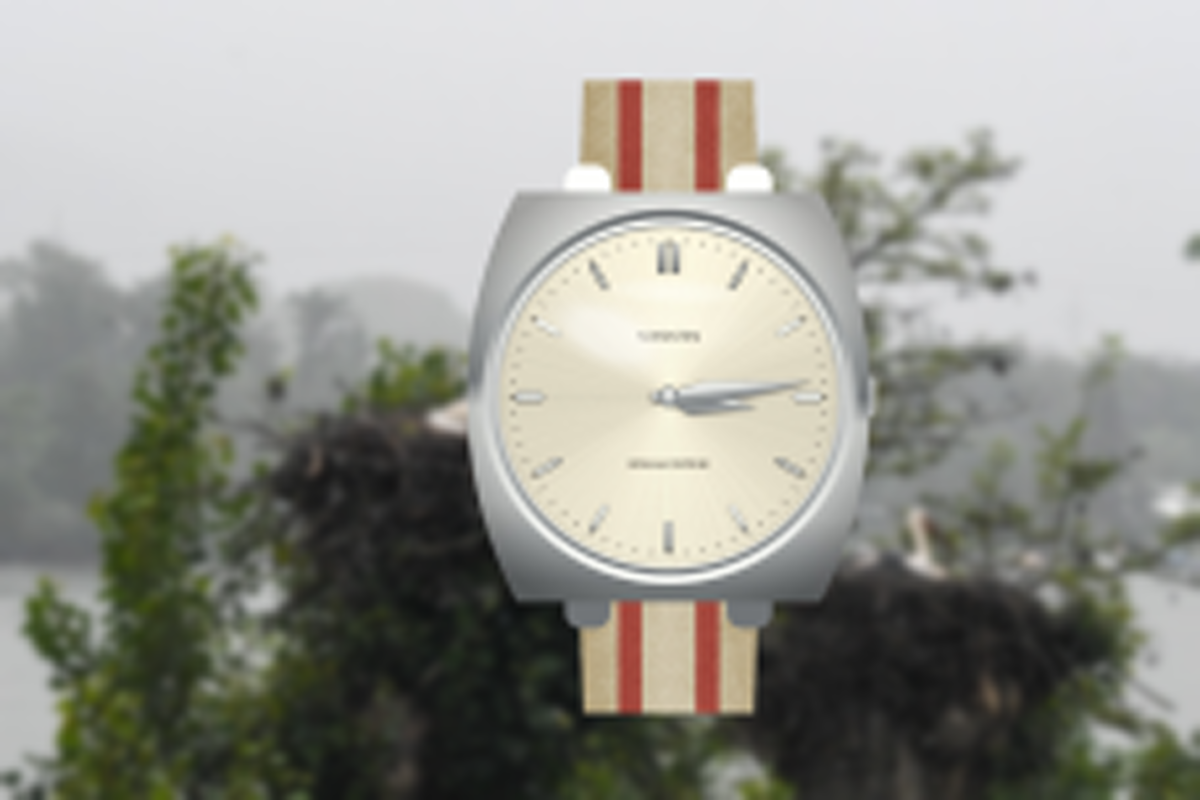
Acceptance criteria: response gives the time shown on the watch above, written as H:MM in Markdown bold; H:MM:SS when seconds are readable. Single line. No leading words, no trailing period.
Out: **3:14**
